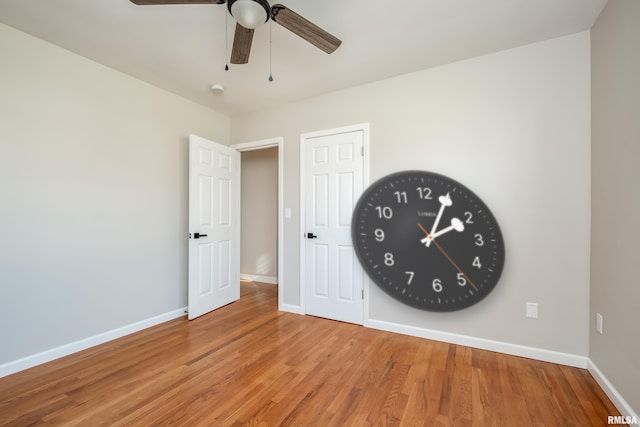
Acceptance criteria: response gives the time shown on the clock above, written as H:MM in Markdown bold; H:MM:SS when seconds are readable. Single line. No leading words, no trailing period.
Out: **2:04:24**
